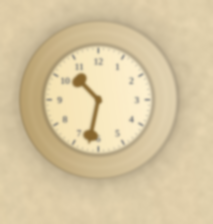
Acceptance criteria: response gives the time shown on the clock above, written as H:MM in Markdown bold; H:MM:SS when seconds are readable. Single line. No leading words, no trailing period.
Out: **10:32**
